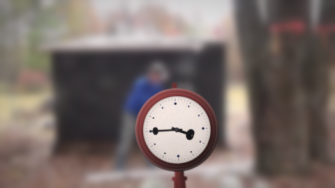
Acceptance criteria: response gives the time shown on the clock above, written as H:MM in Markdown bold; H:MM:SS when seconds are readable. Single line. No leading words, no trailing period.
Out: **3:45**
